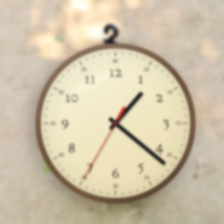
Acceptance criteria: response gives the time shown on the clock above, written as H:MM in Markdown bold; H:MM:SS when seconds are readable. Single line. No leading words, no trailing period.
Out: **1:21:35**
